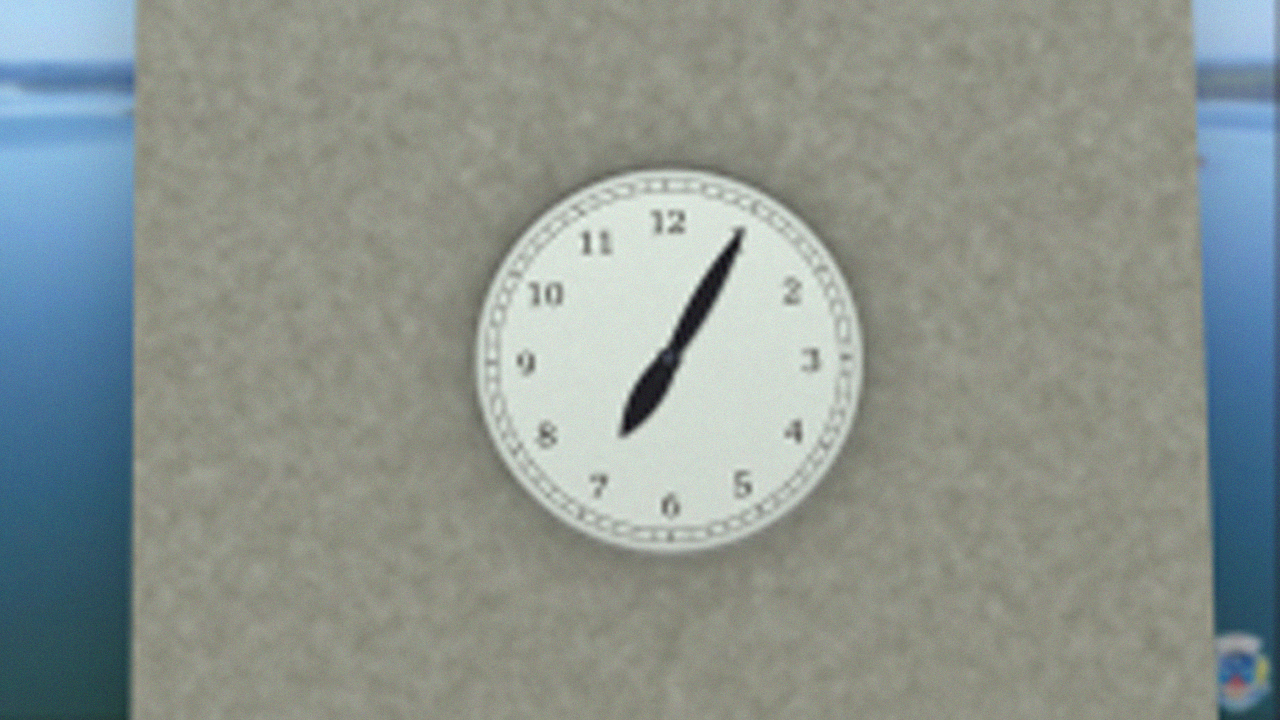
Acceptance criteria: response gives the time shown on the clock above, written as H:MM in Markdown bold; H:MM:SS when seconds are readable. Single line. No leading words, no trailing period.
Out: **7:05**
